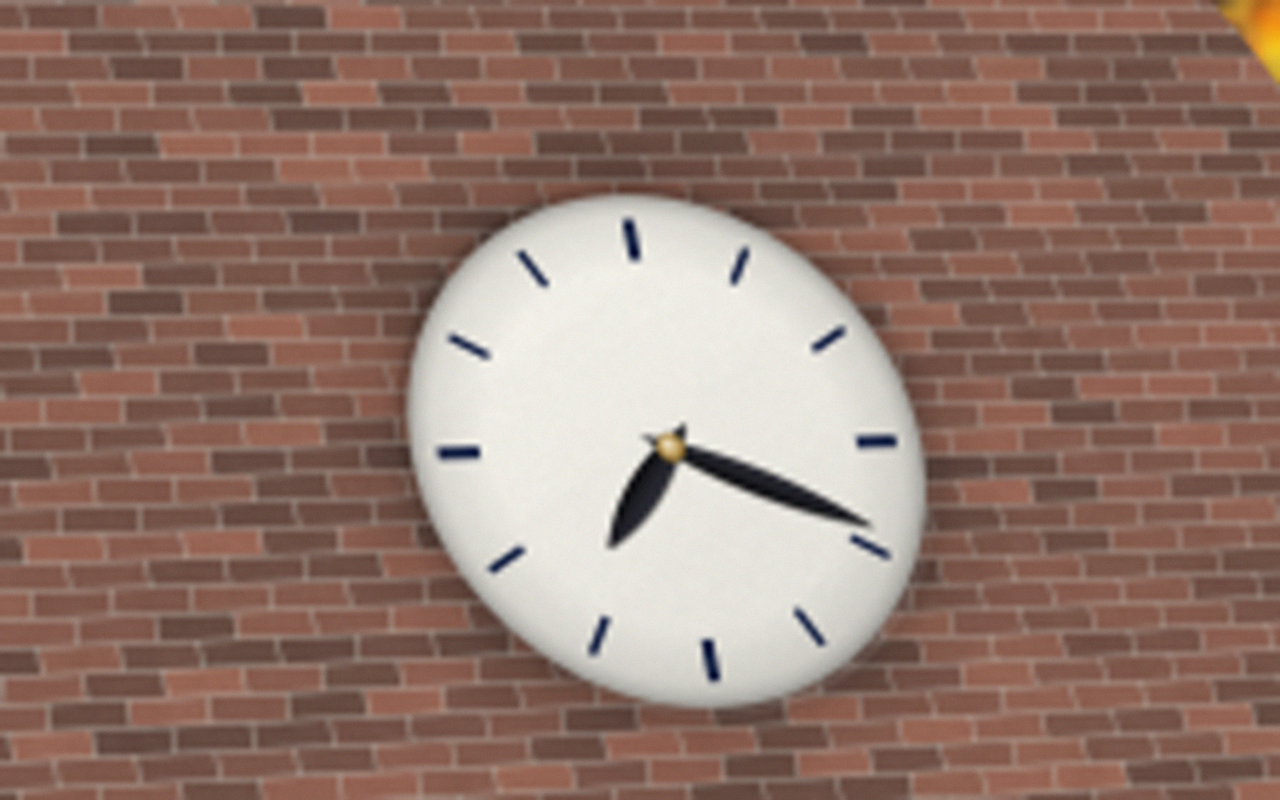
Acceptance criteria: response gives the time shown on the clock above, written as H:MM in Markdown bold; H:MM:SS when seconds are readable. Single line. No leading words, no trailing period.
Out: **7:19**
